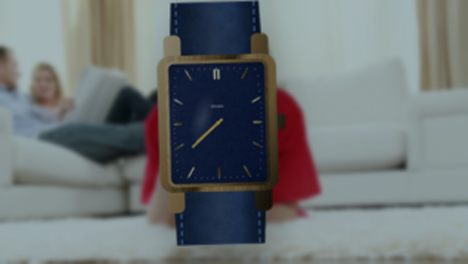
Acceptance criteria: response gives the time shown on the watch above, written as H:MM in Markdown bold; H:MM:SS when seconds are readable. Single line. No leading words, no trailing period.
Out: **7:38**
